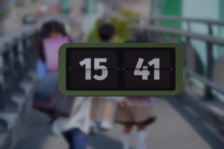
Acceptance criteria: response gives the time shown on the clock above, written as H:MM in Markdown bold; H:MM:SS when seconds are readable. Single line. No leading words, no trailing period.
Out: **15:41**
